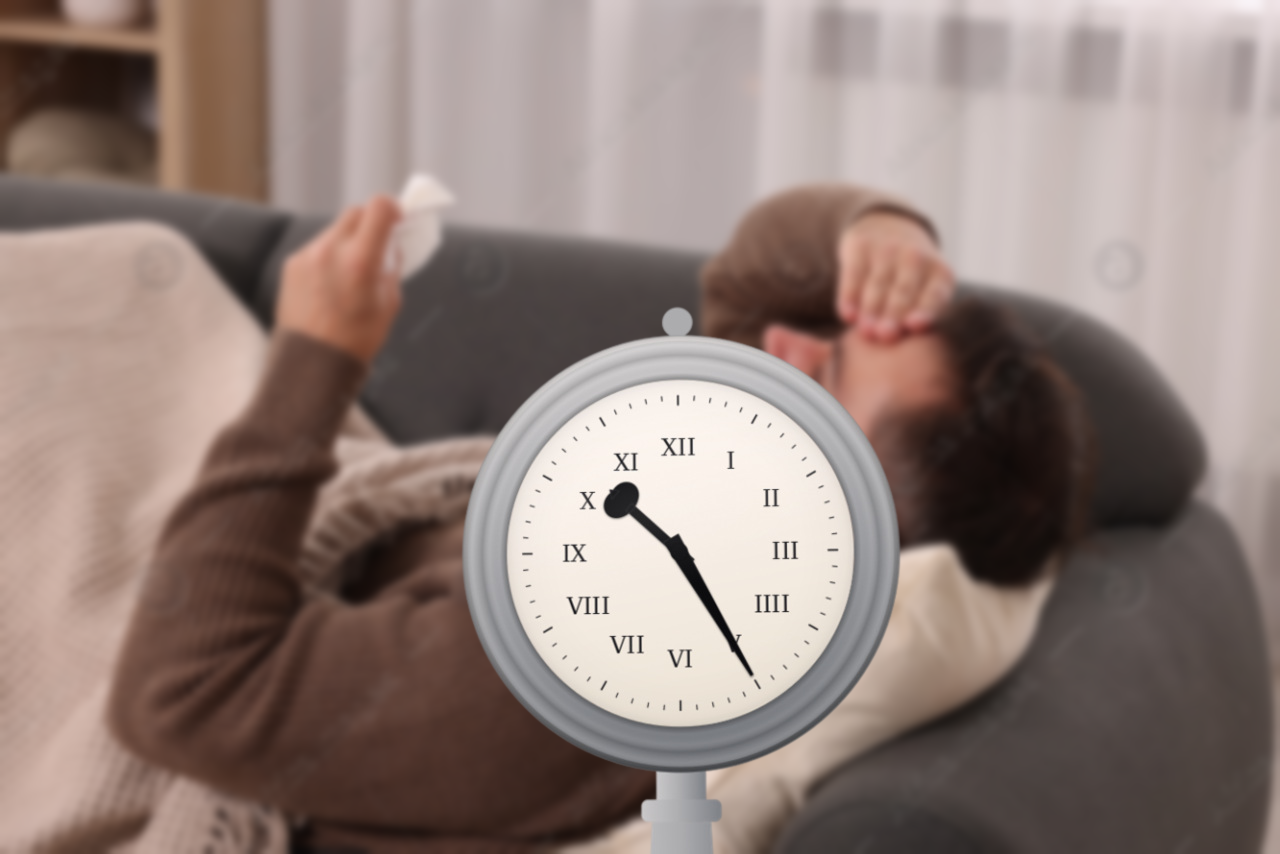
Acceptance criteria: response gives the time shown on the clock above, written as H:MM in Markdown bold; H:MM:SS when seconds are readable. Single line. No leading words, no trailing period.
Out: **10:25**
